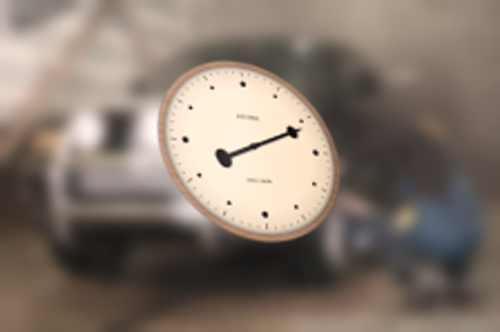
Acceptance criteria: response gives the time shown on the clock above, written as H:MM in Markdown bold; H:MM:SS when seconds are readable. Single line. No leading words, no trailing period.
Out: **8:11**
